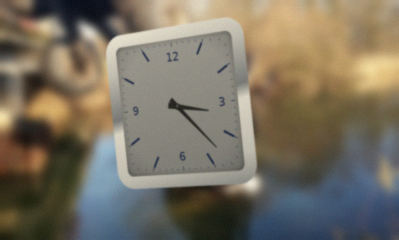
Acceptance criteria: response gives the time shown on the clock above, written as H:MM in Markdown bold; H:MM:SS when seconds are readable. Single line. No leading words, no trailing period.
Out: **3:23**
